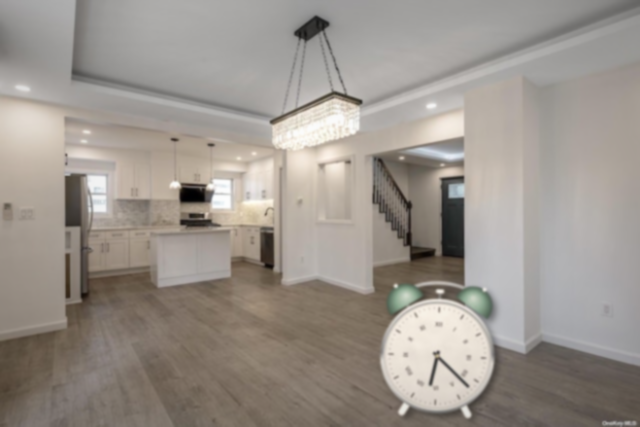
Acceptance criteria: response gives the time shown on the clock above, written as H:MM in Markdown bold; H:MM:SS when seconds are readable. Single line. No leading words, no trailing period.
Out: **6:22**
